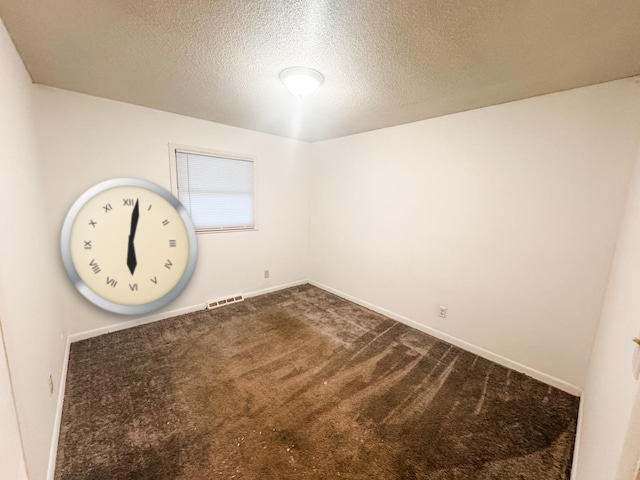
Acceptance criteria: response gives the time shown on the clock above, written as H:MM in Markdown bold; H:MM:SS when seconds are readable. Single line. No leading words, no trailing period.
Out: **6:02**
